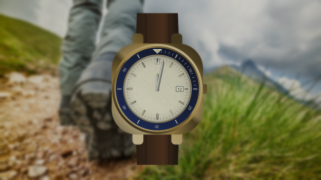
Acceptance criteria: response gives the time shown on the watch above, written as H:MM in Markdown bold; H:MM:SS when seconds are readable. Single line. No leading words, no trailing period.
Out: **12:02**
